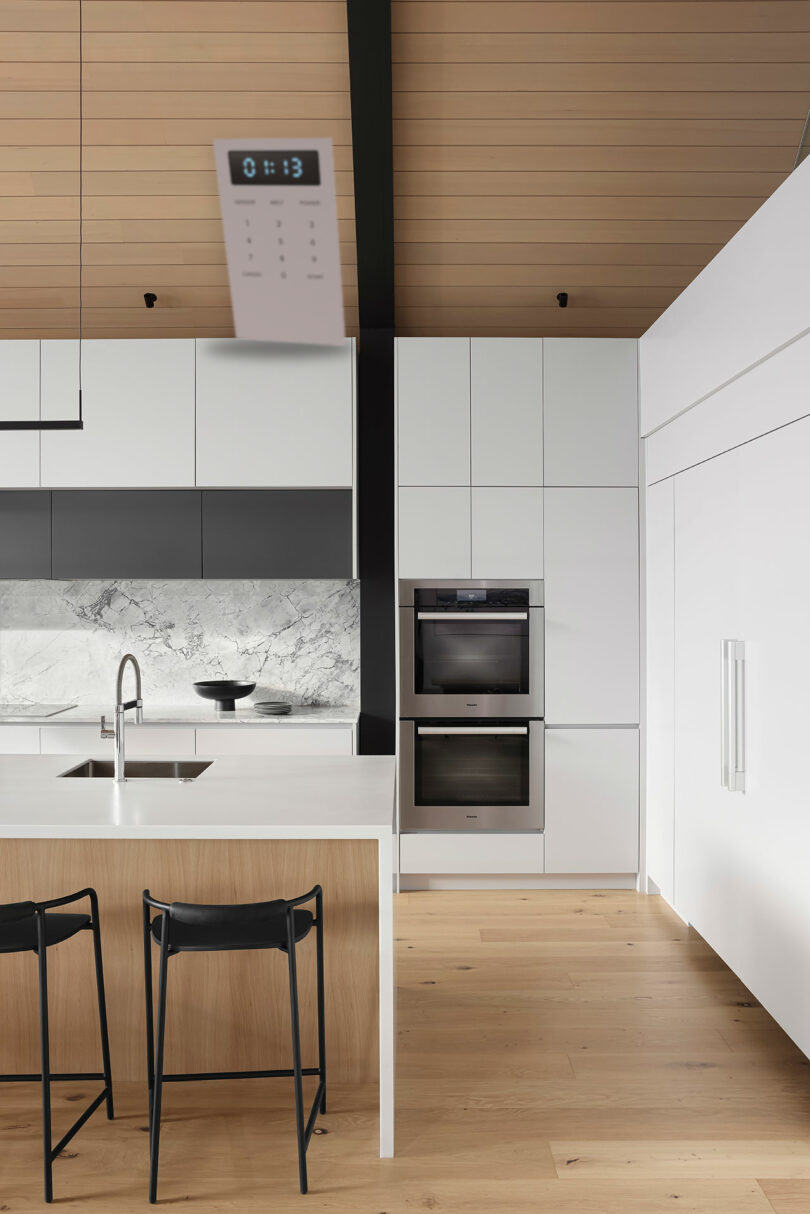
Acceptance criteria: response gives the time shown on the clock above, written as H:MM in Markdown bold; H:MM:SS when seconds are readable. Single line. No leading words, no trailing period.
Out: **1:13**
